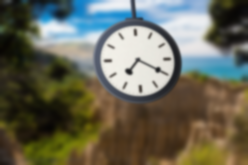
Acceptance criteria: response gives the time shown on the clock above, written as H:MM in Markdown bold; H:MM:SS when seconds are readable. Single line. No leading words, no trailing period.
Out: **7:20**
